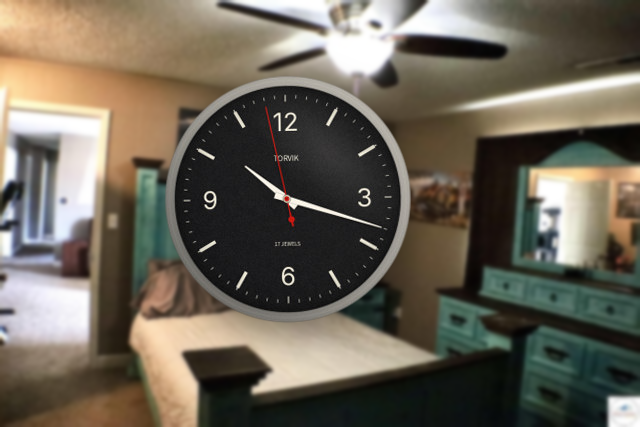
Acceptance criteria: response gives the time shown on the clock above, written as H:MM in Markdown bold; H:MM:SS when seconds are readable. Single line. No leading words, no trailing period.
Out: **10:17:58**
